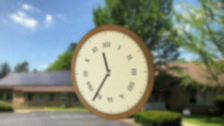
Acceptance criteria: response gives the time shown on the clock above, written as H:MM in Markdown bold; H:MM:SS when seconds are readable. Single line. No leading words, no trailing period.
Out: **11:36**
